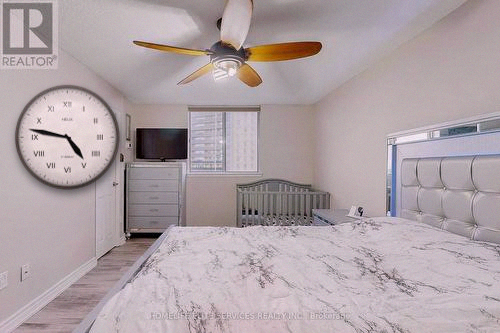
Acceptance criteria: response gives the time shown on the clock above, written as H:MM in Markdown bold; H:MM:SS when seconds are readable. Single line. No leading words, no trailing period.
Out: **4:47**
